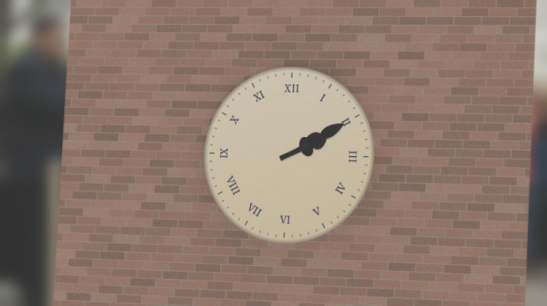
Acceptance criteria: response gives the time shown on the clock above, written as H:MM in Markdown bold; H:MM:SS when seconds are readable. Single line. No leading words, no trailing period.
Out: **2:10**
